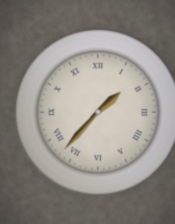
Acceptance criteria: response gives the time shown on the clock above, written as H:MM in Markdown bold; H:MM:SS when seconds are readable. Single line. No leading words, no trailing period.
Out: **1:37**
